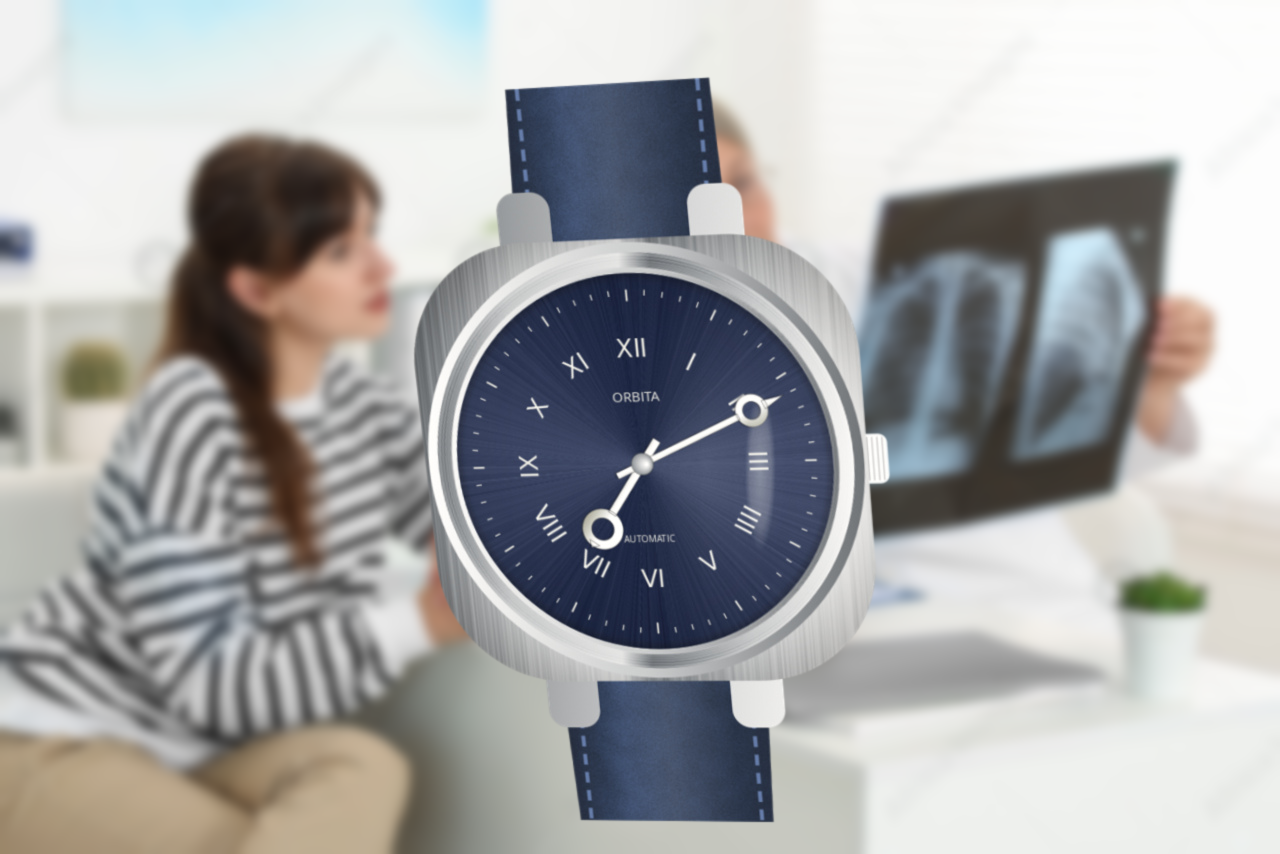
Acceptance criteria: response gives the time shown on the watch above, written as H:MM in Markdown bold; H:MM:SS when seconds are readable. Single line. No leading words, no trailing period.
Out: **7:11**
